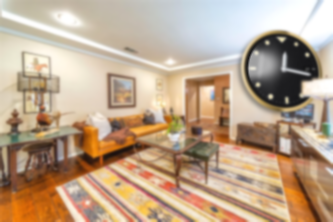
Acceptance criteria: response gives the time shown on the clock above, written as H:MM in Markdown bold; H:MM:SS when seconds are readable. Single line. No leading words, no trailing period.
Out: **12:17**
